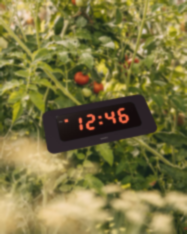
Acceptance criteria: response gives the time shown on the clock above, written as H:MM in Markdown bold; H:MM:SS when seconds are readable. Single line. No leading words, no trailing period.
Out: **12:46**
